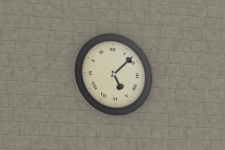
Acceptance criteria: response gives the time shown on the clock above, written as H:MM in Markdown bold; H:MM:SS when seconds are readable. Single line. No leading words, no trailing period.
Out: **5:08**
